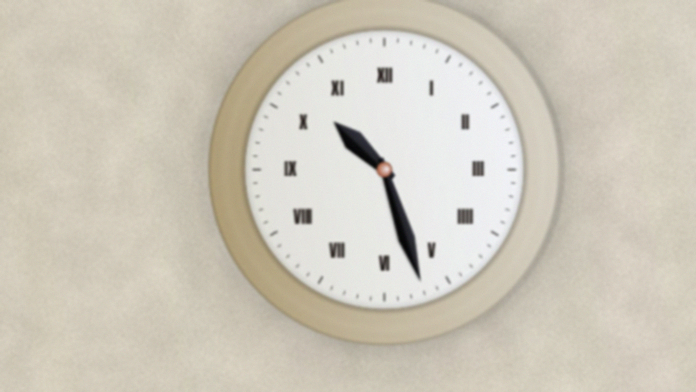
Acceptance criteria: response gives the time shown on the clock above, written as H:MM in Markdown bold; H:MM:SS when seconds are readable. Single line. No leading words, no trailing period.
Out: **10:27**
